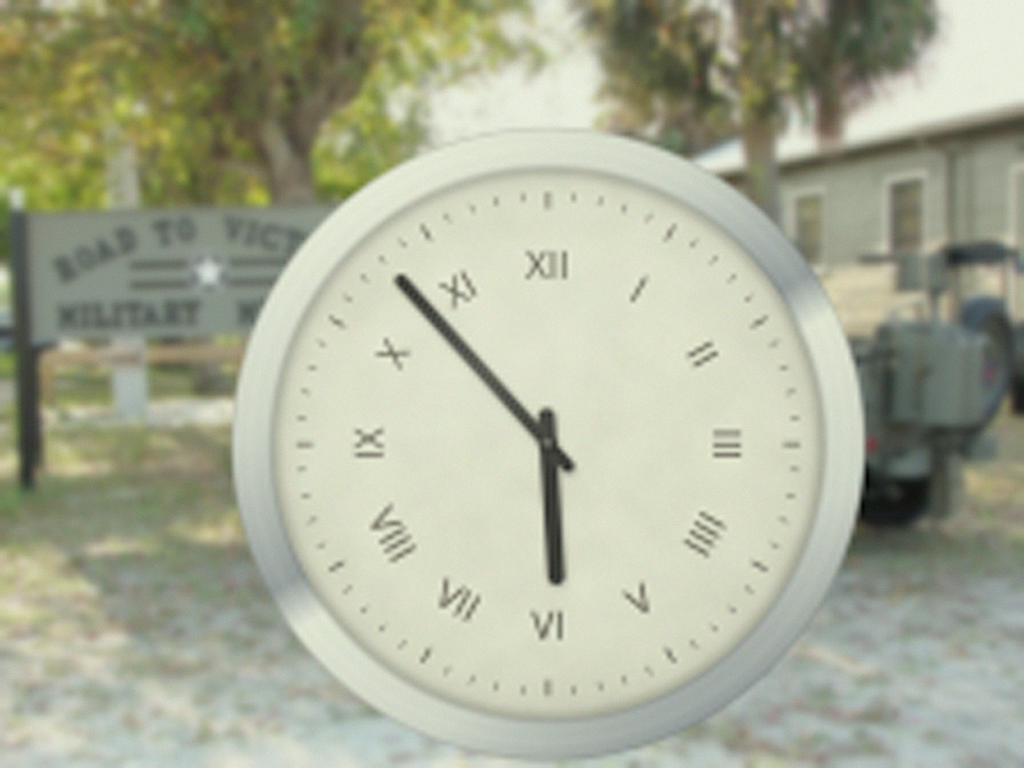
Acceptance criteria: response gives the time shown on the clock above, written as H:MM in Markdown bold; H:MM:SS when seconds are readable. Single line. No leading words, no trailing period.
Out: **5:53**
